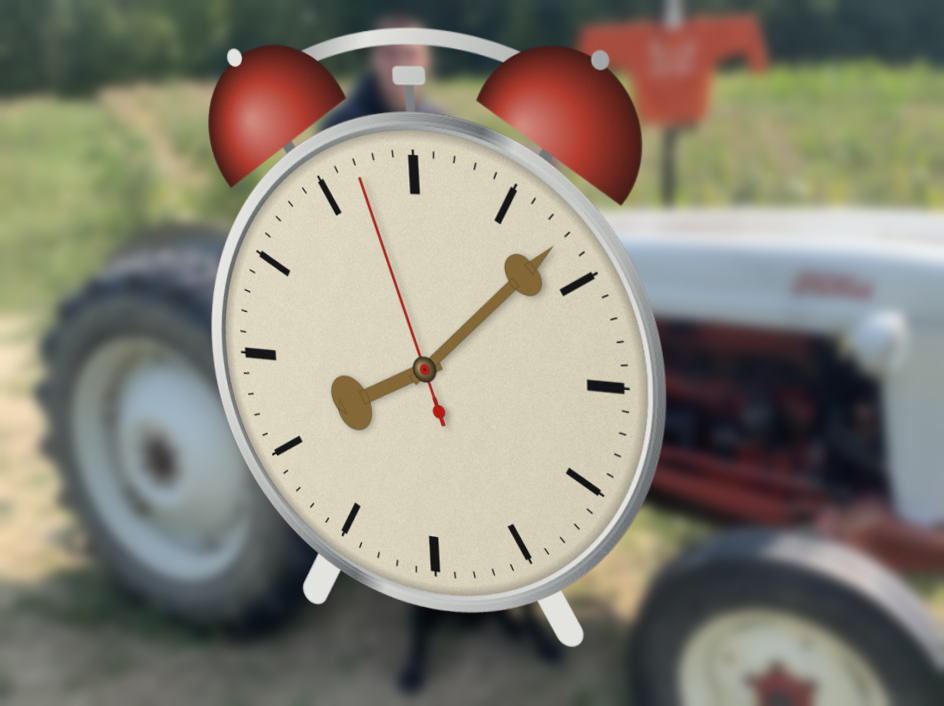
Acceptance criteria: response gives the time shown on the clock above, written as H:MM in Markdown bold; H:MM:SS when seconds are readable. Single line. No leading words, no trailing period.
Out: **8:07:57**
